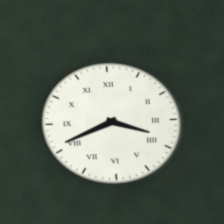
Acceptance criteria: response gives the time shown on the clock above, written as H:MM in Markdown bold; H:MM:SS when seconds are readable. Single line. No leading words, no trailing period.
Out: **3:41**
